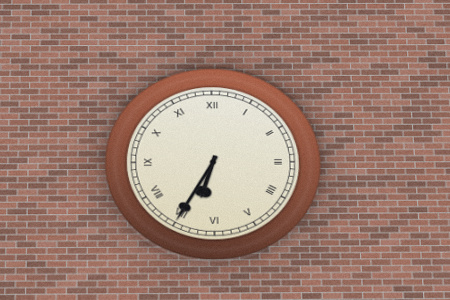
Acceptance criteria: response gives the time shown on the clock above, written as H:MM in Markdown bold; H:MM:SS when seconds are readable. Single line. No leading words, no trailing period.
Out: **6:35**
